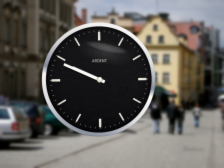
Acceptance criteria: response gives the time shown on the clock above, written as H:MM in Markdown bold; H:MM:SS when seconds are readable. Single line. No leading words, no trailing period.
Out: **9:49**
